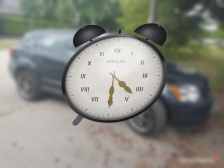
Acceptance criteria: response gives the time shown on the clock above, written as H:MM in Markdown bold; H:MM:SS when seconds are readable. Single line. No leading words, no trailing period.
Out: **4:30**
